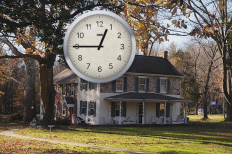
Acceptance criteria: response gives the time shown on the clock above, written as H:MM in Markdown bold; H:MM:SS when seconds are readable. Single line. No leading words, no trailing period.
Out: **12:45**
